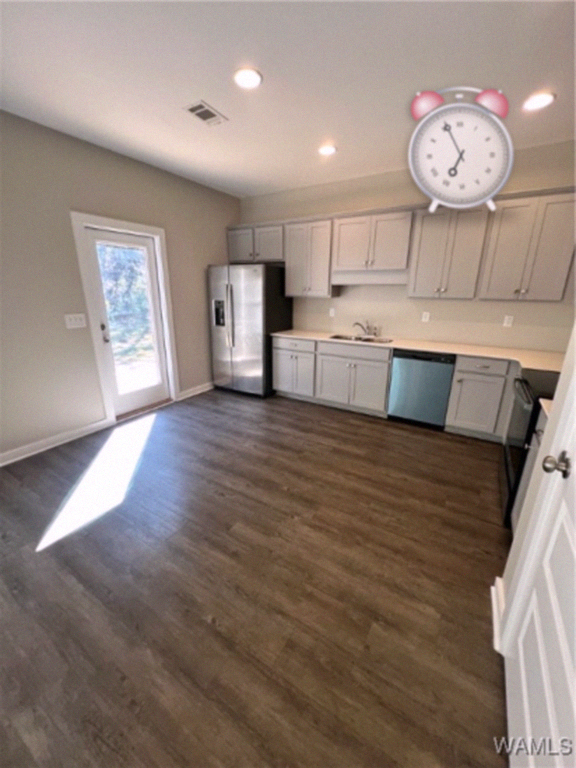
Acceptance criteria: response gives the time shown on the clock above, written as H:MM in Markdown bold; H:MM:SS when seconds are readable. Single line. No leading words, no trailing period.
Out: **6:56**
